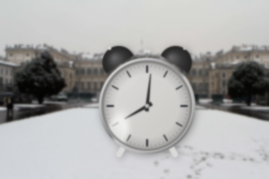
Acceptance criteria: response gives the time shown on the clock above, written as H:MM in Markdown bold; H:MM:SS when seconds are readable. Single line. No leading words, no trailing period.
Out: **8:01**
